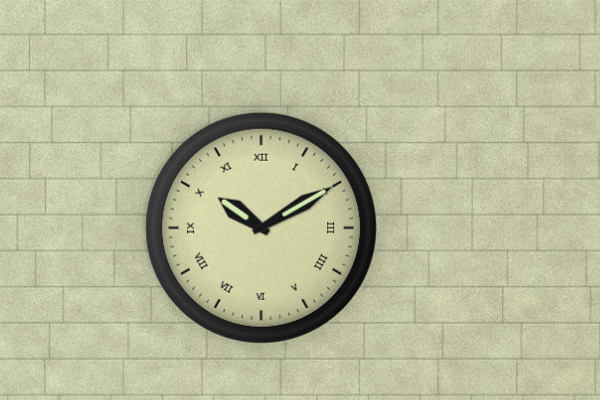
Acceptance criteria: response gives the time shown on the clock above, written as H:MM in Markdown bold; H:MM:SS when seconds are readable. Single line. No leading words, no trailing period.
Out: **10:10**
